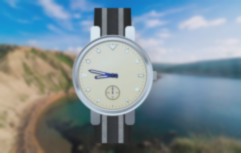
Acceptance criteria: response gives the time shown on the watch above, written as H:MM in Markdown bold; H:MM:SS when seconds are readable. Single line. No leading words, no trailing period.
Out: **8:47**
